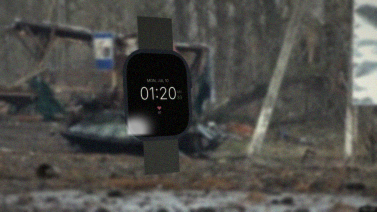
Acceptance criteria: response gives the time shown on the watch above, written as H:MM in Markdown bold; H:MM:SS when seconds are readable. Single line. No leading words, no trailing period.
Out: **1:20**
